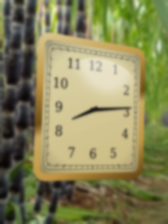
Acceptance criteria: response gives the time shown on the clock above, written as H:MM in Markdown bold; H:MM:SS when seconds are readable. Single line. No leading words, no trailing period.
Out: **8:14**
